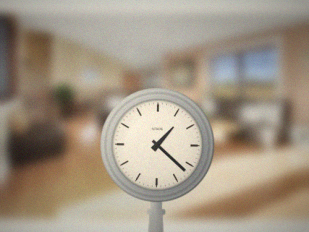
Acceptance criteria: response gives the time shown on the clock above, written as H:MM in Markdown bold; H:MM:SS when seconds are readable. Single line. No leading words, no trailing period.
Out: **1:22**
